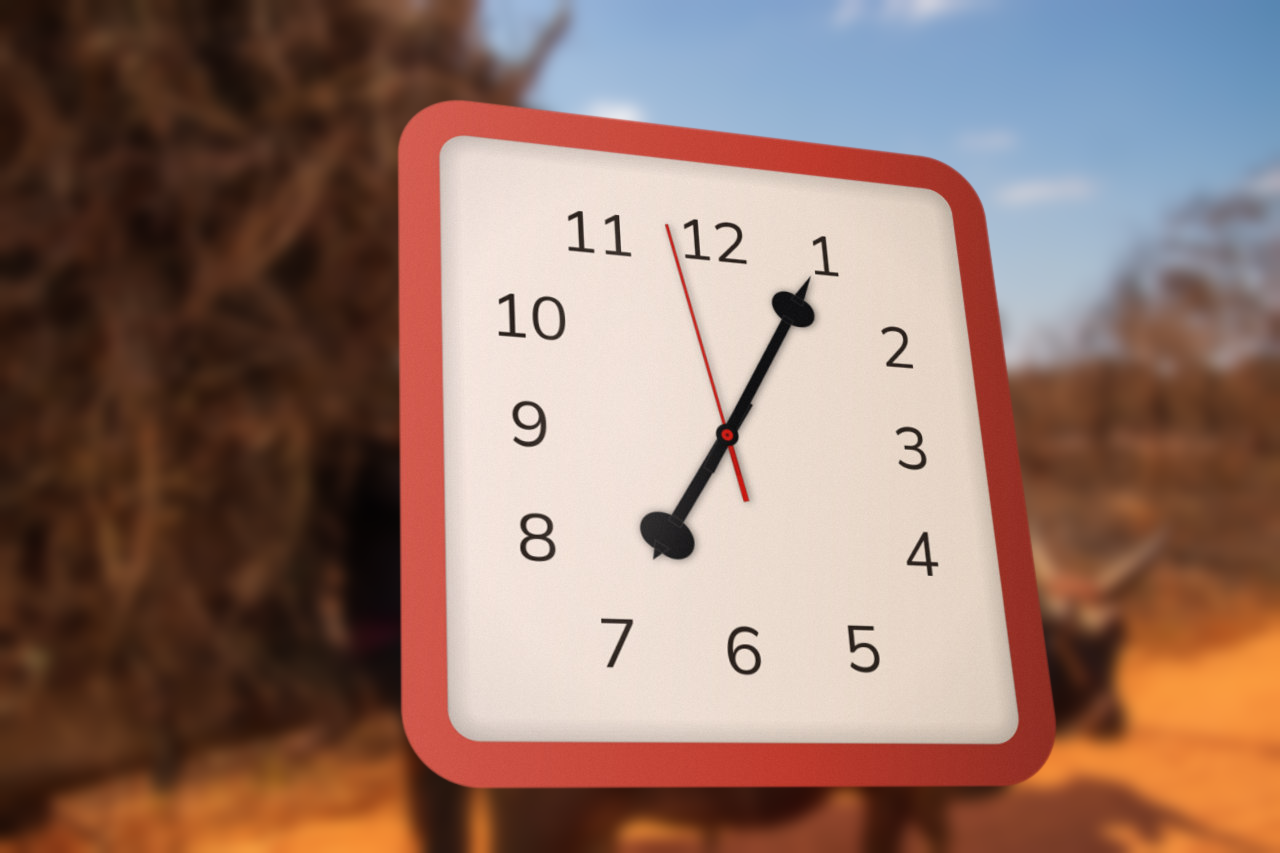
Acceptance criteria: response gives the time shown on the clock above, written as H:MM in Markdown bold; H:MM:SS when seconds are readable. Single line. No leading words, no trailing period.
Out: **7:04:58**
